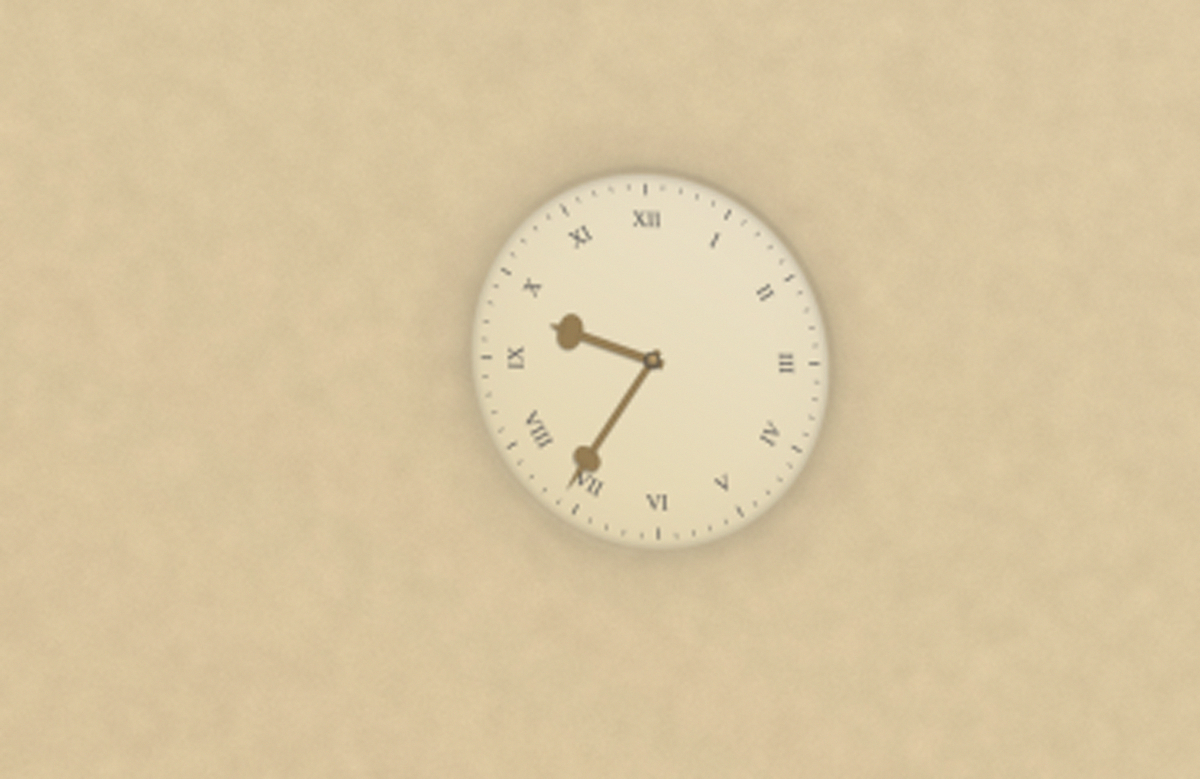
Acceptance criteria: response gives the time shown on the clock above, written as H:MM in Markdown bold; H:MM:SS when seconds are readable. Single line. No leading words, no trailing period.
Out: **9:36**
